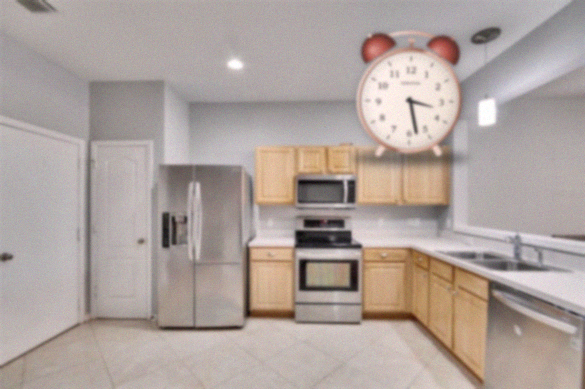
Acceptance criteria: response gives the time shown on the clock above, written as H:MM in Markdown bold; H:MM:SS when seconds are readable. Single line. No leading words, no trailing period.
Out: **3:28**
